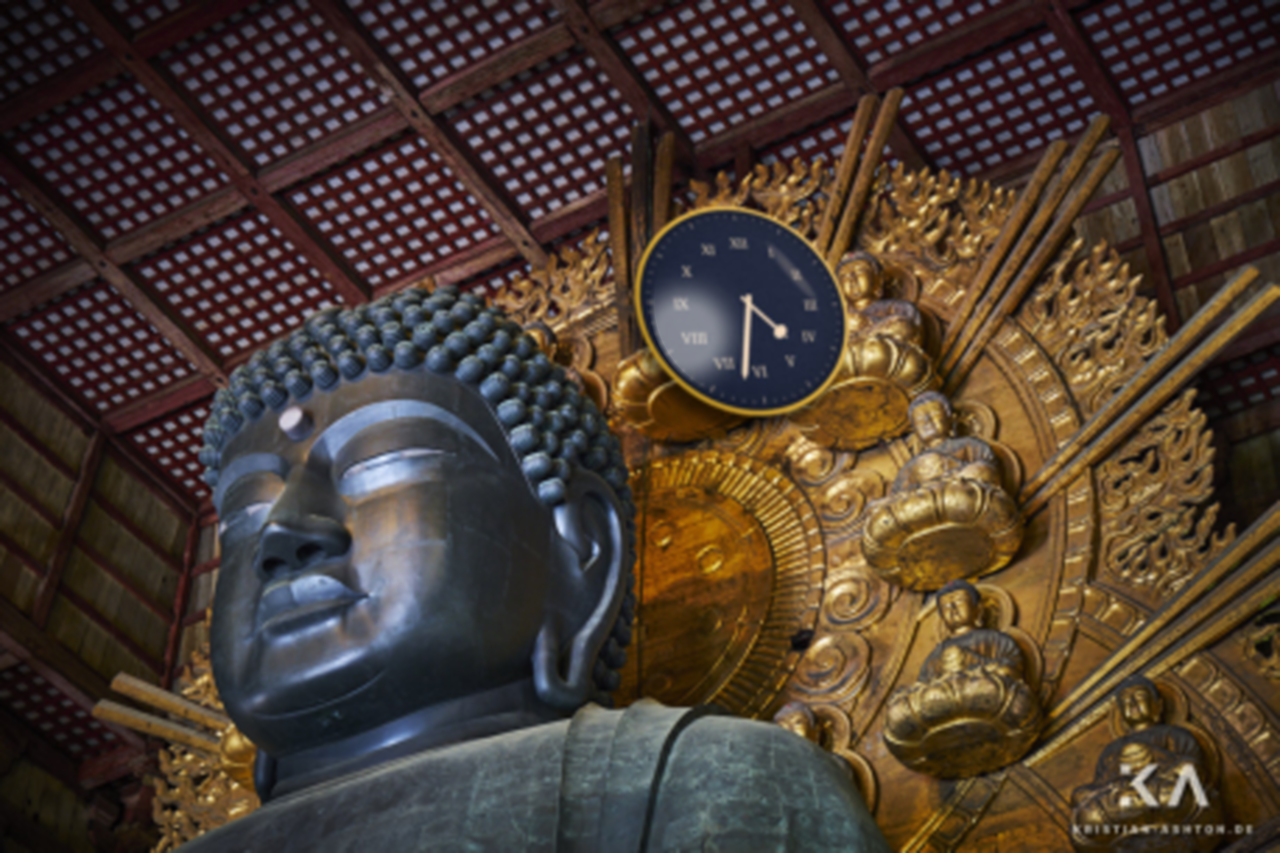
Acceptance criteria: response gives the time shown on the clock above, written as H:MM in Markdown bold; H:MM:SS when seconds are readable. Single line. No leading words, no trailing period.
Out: **4:32**
